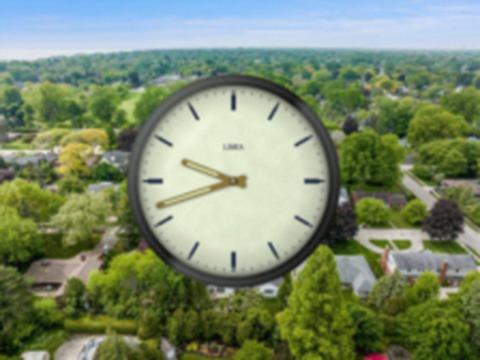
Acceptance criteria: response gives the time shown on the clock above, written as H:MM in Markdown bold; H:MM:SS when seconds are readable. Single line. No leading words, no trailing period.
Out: **9:42**
